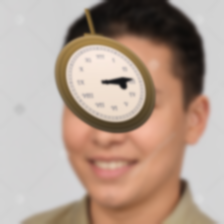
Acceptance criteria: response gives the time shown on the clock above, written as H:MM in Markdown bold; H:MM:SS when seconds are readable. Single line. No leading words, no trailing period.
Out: **3:14**
